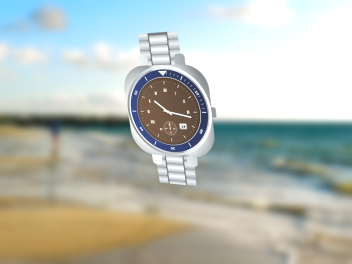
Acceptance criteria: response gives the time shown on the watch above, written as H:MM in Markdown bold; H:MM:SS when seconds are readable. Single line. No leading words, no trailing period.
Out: **10:17**
